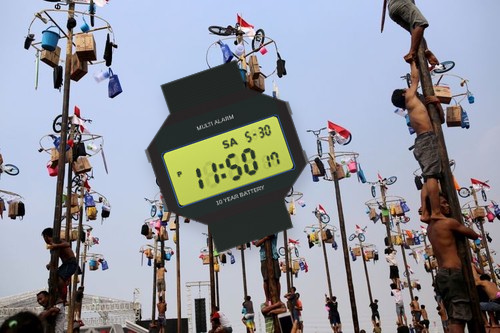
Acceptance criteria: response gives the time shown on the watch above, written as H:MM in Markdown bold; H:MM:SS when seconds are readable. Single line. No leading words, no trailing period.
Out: **11:50:17**
